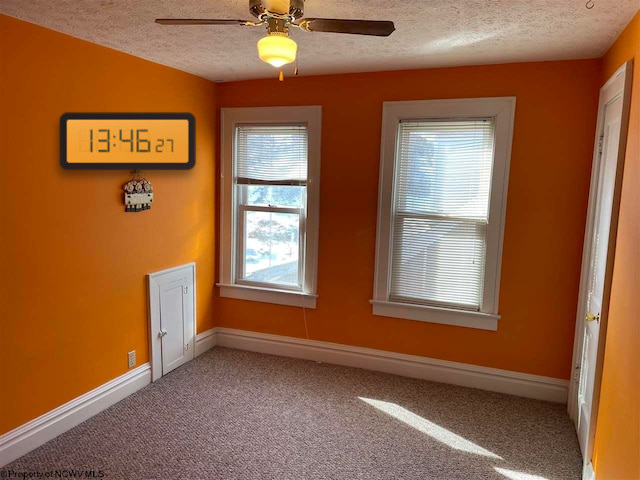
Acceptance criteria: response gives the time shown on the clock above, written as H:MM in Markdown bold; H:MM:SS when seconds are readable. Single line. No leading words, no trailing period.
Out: **13:46:27**
